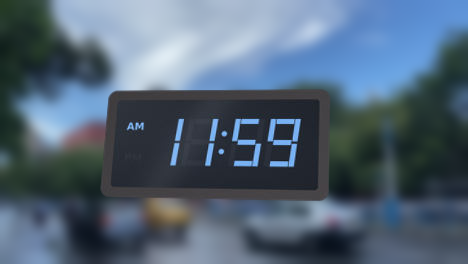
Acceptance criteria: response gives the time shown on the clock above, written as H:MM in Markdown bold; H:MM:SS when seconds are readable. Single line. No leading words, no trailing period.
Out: **11:59**
